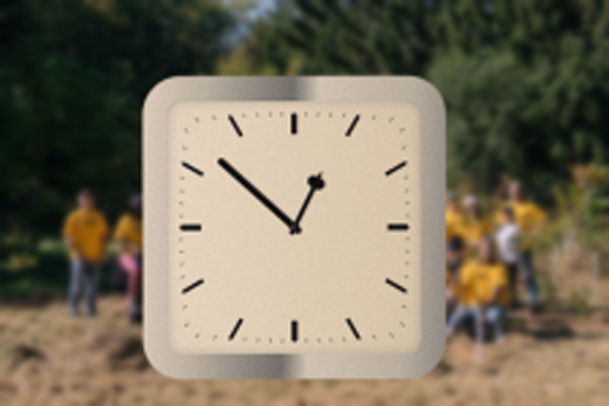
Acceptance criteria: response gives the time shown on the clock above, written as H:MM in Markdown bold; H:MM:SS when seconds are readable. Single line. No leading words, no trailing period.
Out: **12:52**
